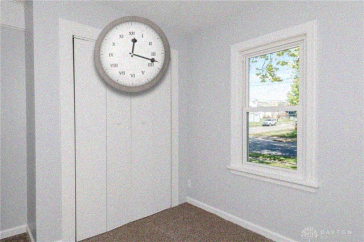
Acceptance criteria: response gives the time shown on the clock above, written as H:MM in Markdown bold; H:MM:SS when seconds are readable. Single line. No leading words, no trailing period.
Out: **12:18**
